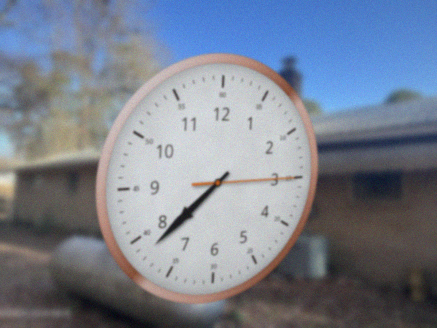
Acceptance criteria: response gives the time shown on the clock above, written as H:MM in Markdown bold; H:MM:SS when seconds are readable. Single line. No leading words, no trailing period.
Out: **7:38:15**
